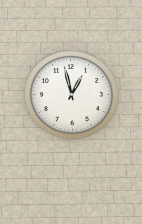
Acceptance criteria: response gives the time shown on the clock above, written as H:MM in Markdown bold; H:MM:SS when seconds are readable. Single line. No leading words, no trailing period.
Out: **12:58**
